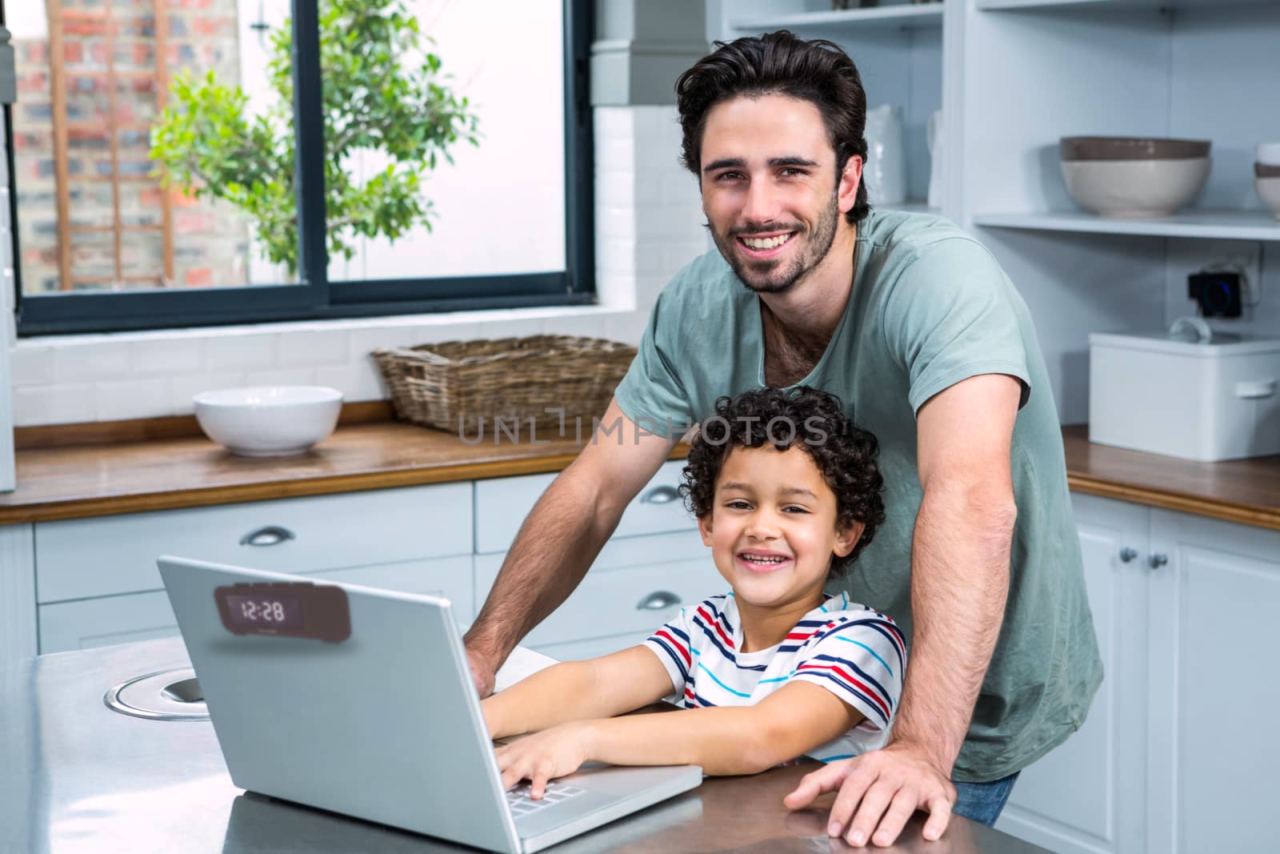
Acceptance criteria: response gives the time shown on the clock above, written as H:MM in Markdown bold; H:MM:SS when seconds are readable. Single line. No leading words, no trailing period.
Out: **12:28**
